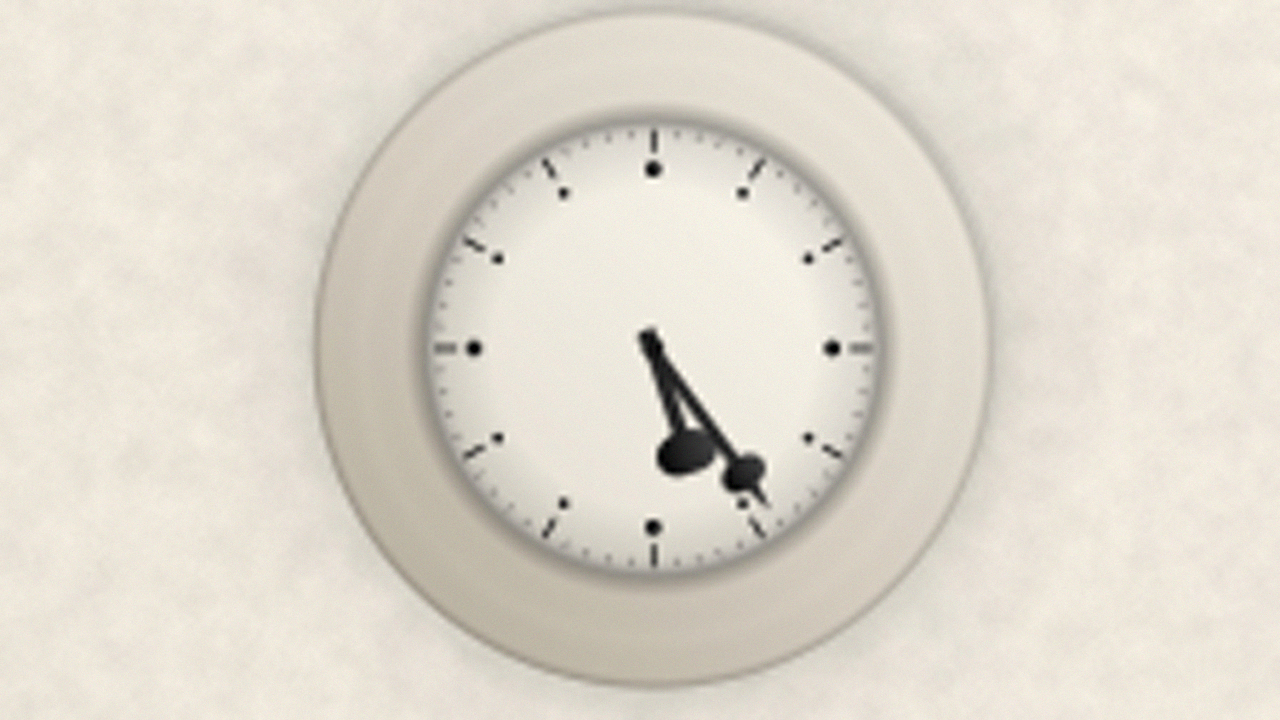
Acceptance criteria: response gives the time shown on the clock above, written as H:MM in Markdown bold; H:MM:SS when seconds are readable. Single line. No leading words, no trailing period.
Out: **5:24**
